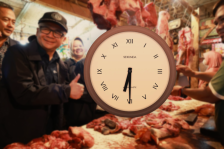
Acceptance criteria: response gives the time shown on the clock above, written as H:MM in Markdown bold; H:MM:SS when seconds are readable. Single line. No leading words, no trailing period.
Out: **6:30**
